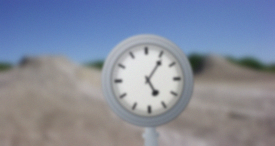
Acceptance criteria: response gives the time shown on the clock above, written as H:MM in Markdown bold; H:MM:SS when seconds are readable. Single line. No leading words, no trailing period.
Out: **5:06**
